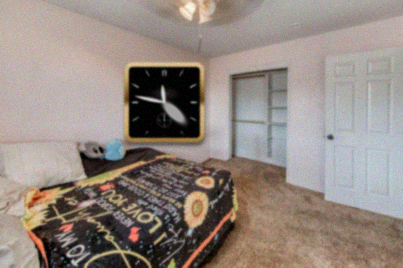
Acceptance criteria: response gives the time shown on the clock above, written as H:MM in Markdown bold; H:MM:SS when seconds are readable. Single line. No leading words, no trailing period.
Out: **11:47**
